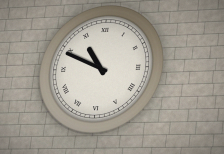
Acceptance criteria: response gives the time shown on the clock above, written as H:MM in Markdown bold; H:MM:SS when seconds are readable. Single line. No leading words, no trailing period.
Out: **10:49**
